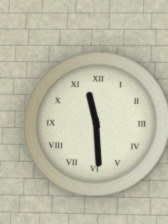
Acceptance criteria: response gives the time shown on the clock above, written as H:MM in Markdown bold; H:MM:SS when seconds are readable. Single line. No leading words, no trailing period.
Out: **11:29**
